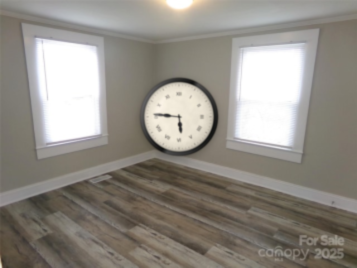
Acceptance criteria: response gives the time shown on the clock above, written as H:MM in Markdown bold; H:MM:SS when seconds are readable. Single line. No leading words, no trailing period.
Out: **5:46**
